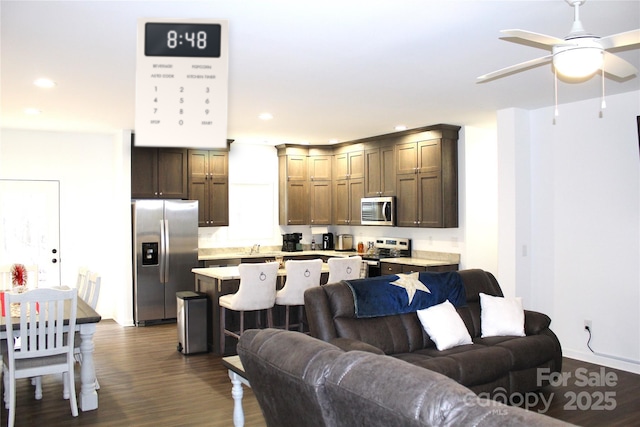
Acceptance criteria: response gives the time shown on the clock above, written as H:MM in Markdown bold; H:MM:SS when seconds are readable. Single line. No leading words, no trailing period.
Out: **8:48**
